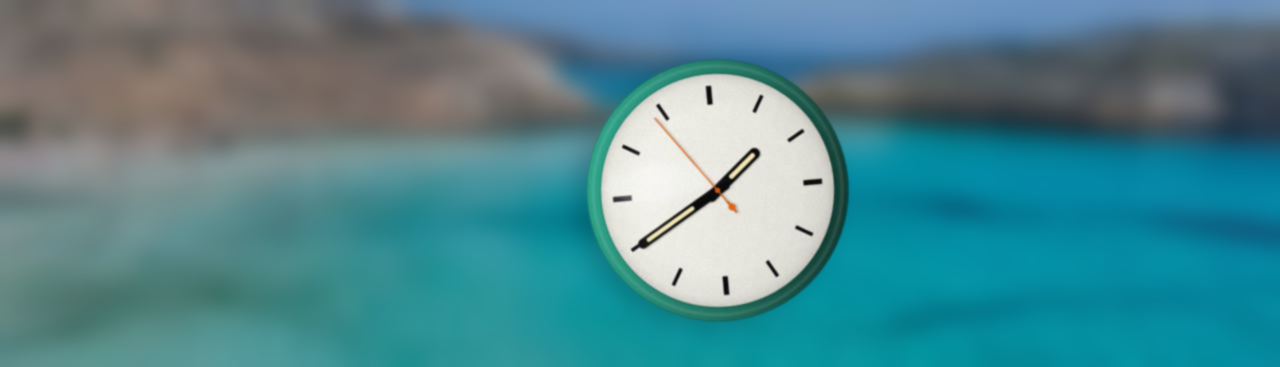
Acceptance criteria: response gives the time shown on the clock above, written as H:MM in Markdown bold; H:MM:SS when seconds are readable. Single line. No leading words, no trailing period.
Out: **1:39:54**
